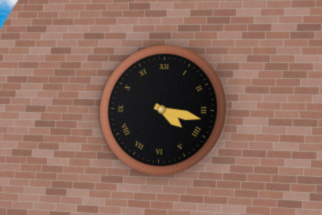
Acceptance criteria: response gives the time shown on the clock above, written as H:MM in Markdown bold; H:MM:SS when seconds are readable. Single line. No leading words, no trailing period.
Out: **4:17**
